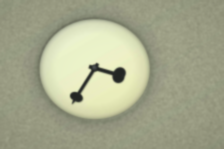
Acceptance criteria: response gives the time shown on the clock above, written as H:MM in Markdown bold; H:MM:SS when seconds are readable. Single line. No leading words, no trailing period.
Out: **3:35**
